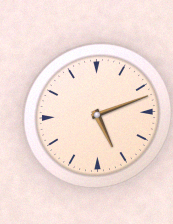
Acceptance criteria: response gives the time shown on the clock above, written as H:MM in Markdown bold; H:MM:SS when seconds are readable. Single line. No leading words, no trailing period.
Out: **5:12**
